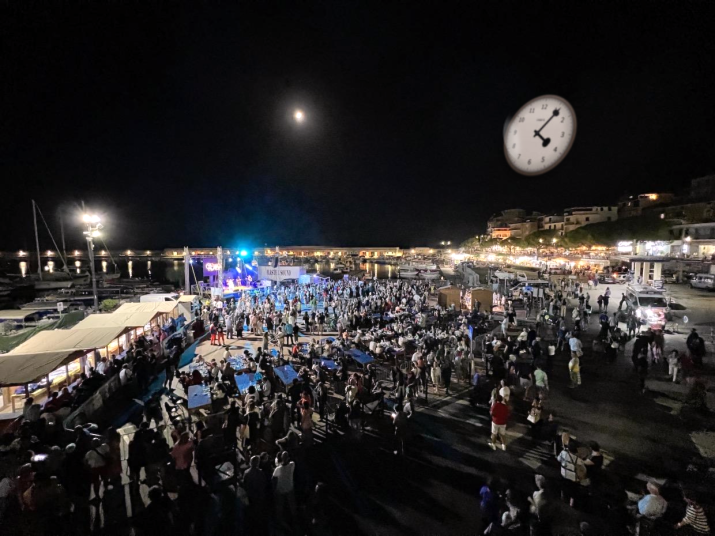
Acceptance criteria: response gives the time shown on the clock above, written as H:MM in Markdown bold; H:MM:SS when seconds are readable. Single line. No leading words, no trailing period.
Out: **4:06**
